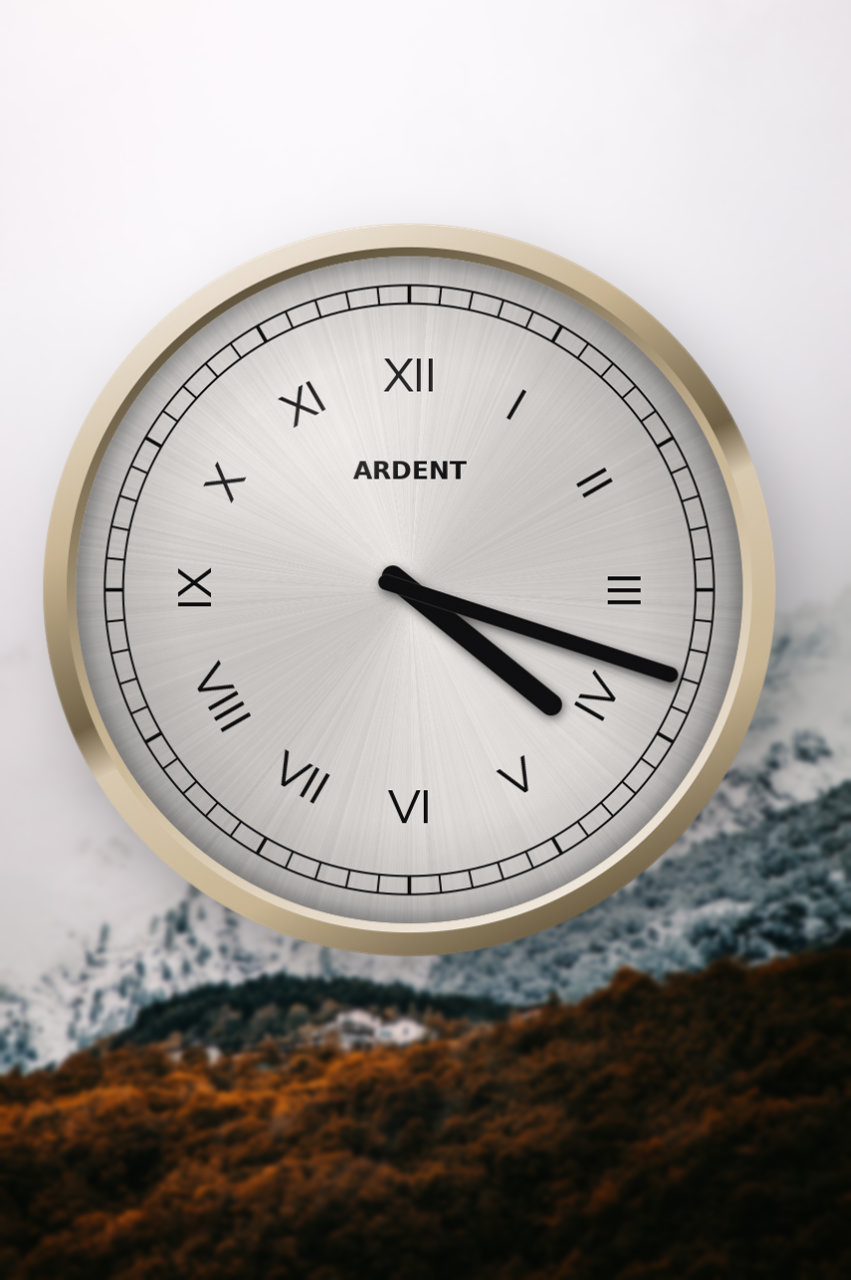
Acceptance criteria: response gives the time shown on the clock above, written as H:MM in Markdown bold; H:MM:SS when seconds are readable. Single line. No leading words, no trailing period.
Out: **4:18**
